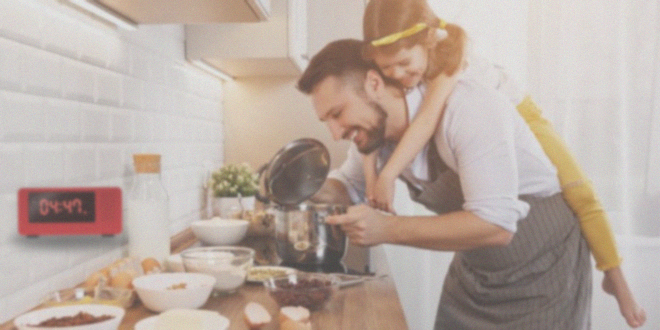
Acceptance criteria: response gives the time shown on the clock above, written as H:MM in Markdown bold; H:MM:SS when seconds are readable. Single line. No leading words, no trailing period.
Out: **4:47**
